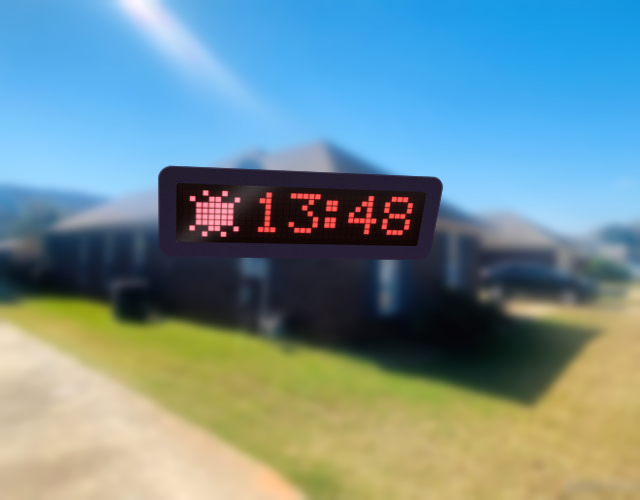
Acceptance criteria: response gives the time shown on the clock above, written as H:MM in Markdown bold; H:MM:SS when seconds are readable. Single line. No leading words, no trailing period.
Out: **13:48**
